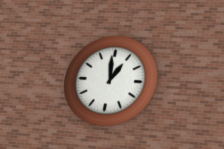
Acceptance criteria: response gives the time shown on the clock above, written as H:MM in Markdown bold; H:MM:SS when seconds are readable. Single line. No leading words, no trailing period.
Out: **12:59**
